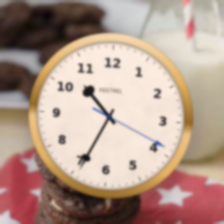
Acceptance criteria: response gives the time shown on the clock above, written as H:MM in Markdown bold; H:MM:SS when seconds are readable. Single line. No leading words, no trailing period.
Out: **10:34:19**
